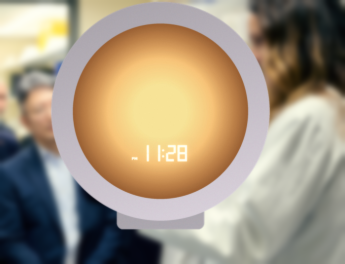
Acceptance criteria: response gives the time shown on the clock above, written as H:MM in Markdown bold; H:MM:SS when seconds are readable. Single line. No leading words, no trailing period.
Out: **11:28**
